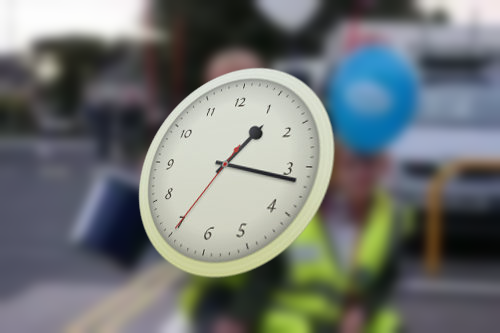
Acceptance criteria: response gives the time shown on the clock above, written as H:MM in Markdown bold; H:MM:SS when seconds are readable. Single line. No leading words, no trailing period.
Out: **1:16:35**
